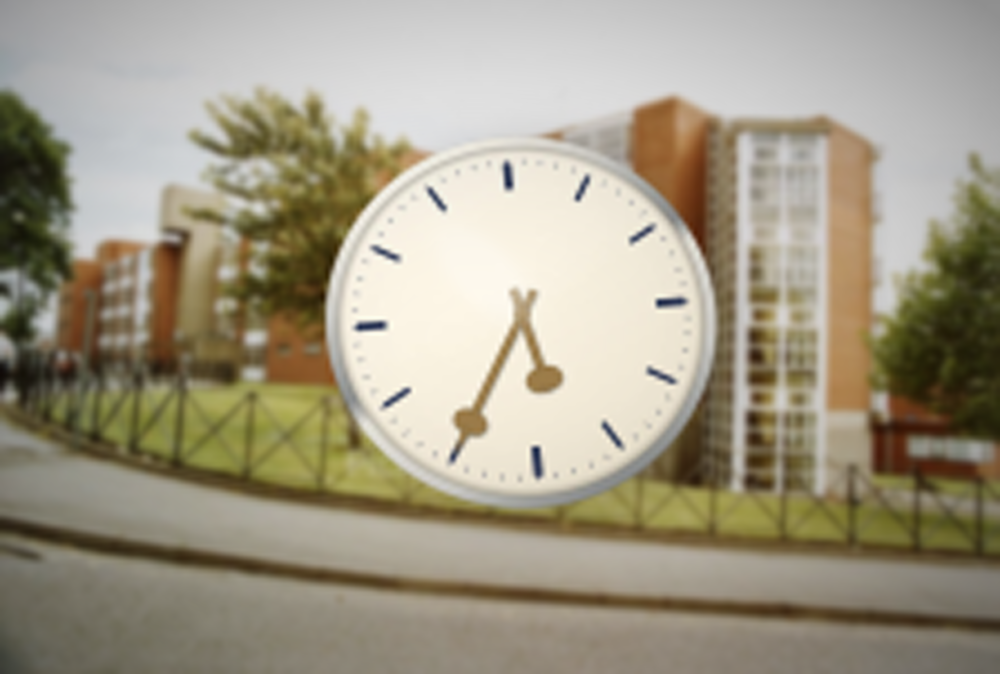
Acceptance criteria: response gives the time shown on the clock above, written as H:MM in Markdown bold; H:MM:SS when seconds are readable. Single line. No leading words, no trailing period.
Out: **5:35**
